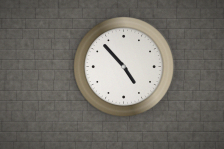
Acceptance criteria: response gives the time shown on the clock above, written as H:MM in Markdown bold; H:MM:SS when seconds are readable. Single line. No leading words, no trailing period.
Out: **4:53**
